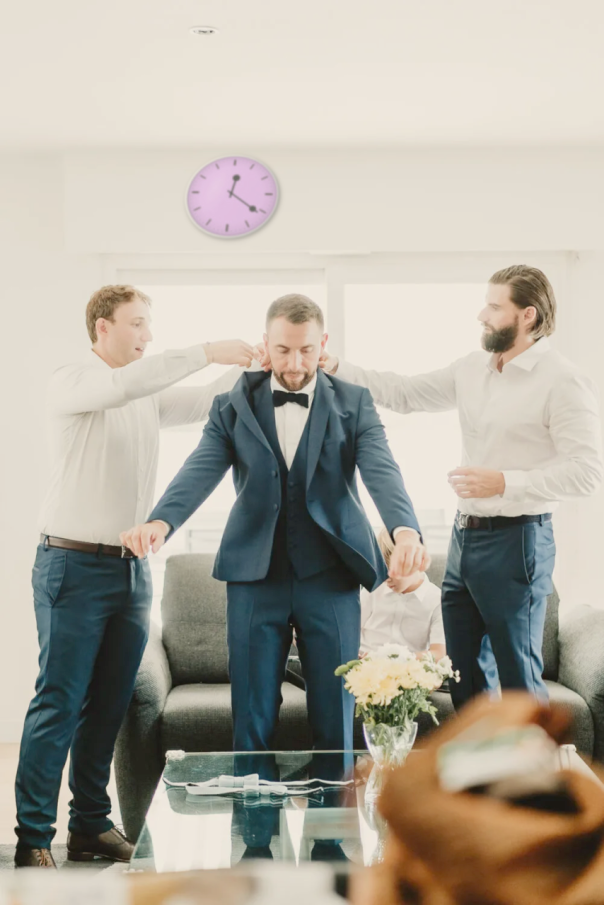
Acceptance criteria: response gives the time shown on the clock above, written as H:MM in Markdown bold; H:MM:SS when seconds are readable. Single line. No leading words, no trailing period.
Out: **12:21**
